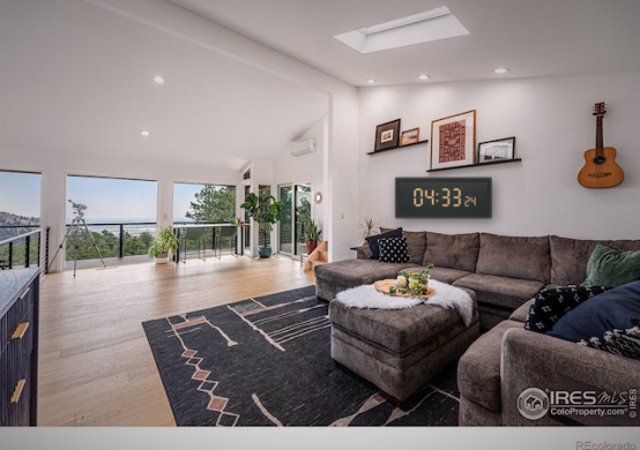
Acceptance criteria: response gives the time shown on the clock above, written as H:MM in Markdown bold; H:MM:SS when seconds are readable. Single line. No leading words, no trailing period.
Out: **4:33:24**
